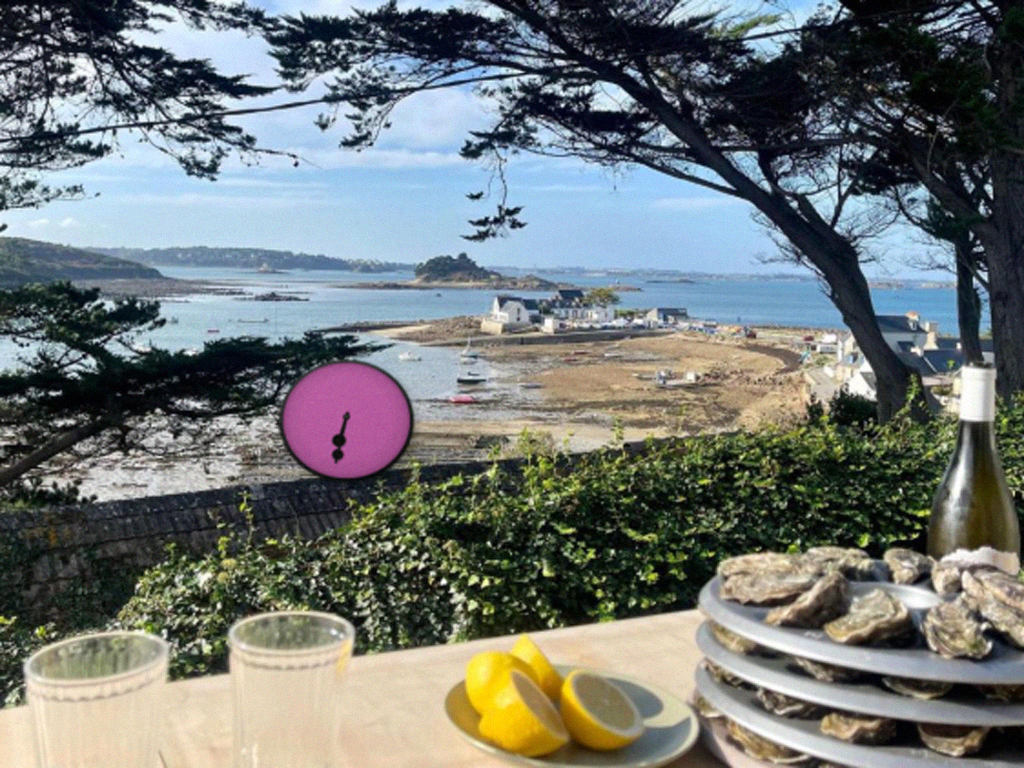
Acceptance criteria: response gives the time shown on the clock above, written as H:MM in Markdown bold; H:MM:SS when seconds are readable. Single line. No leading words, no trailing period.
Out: **6:32**
